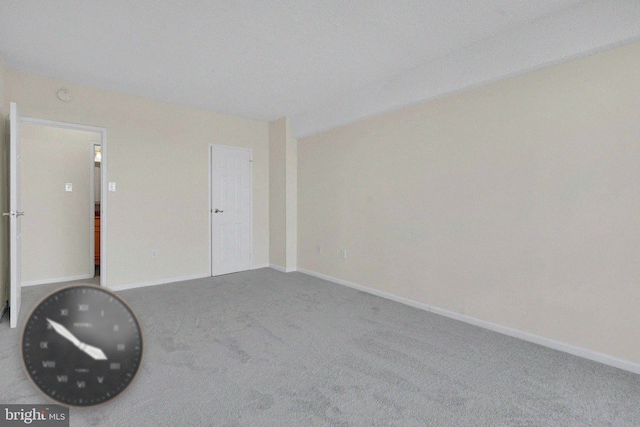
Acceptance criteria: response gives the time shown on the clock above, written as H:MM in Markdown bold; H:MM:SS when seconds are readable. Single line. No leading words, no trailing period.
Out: **3:51**
